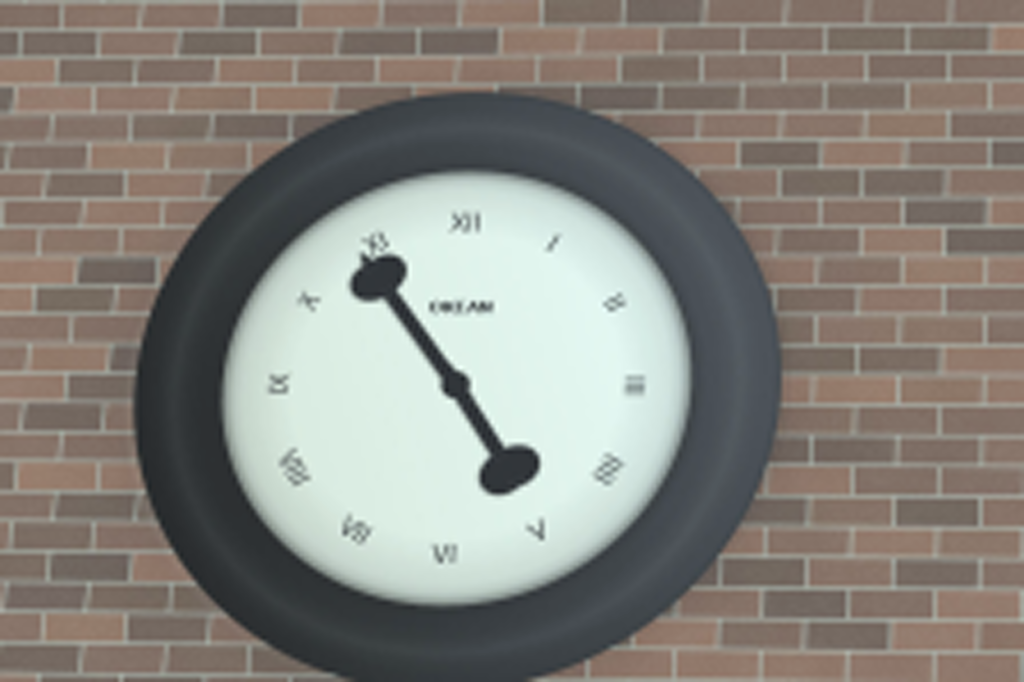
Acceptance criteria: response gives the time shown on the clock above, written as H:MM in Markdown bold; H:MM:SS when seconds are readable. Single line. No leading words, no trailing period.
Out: **4:54**
